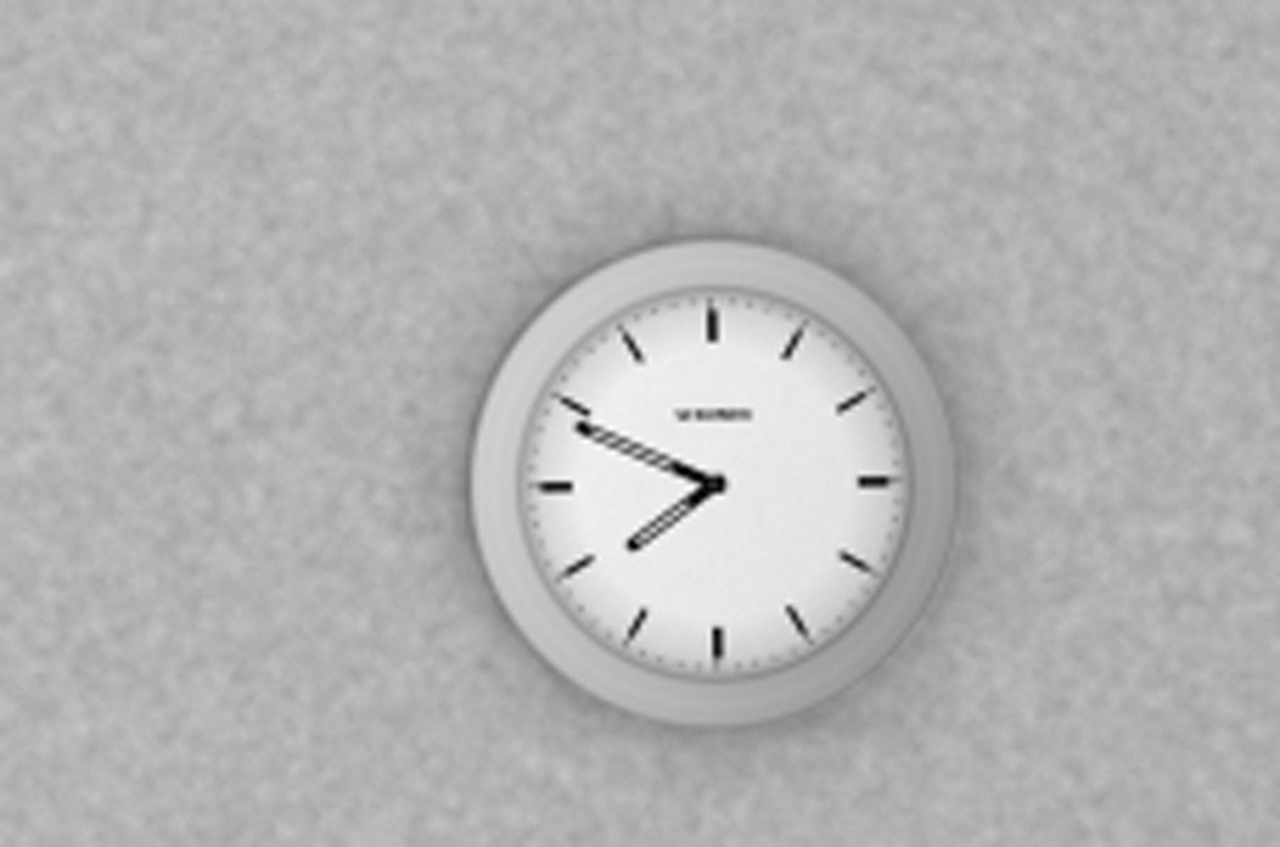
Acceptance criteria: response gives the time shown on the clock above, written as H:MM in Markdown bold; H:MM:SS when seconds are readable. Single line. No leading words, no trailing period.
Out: **7:49**
